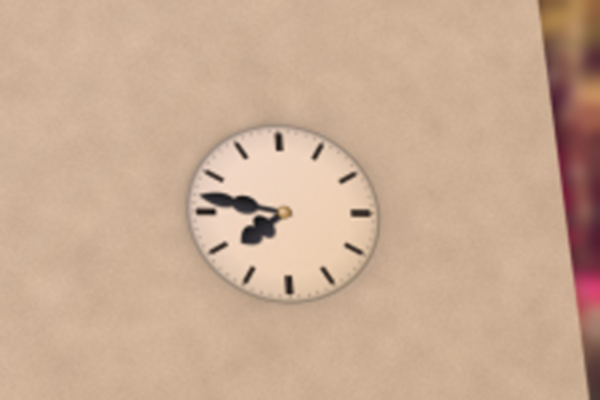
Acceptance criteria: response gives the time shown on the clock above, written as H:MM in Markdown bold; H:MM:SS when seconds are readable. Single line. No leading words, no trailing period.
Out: **7:47**
